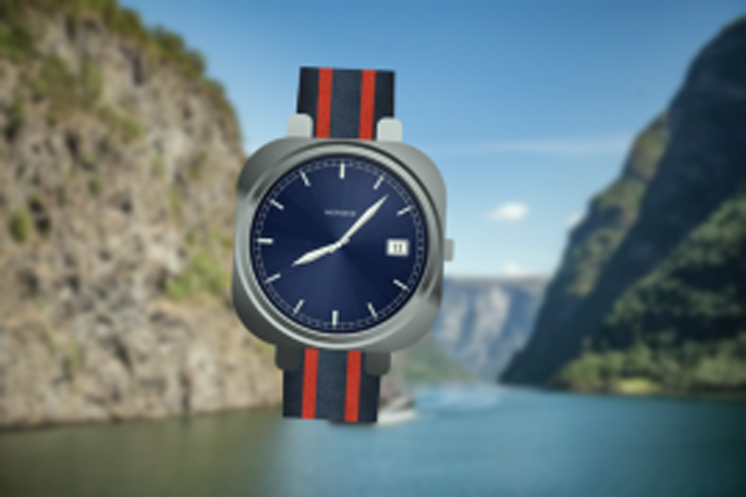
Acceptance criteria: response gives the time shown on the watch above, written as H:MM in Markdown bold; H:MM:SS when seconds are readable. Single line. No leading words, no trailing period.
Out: **8:07**
